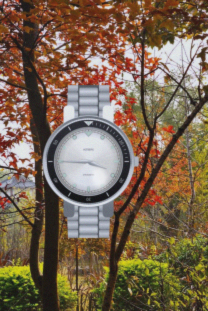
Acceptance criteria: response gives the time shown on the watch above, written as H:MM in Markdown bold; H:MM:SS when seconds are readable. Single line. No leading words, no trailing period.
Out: **3:45**
